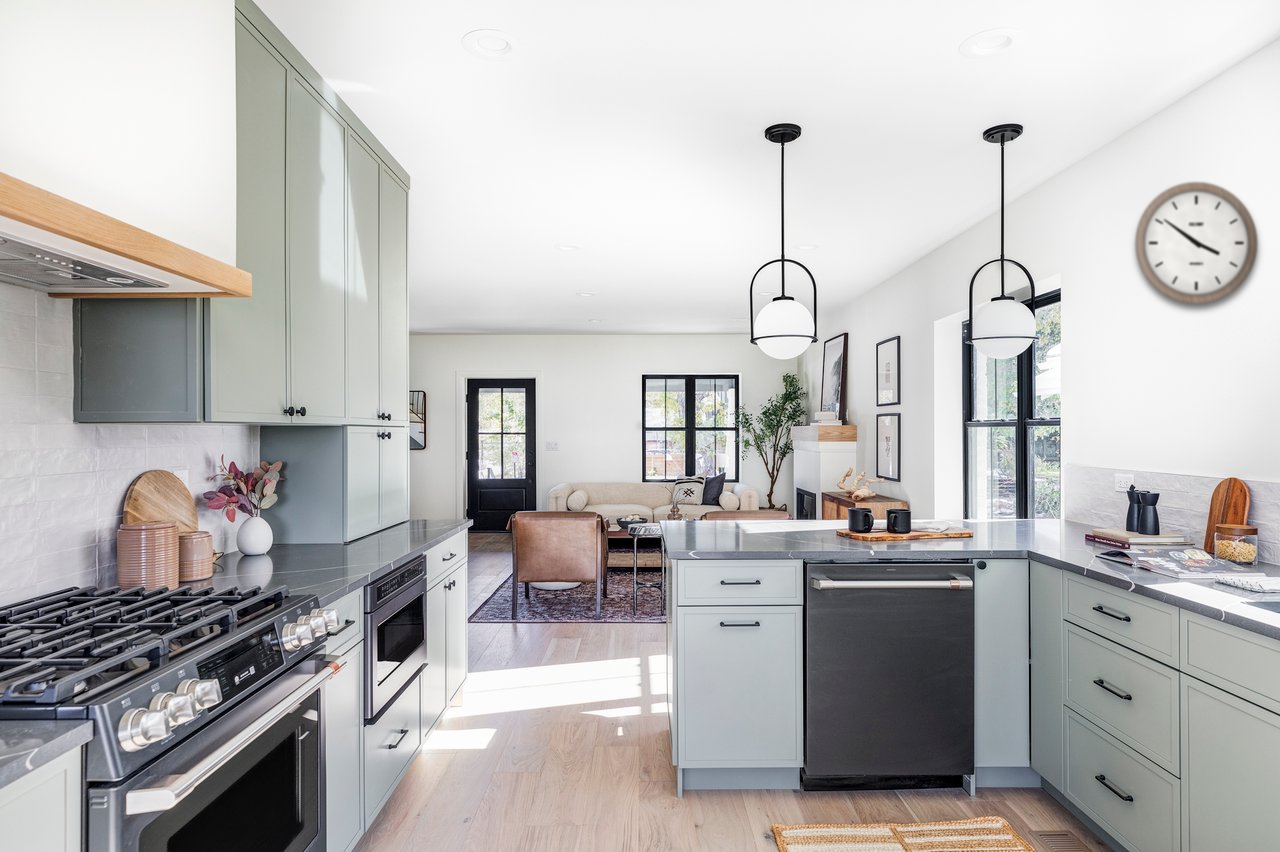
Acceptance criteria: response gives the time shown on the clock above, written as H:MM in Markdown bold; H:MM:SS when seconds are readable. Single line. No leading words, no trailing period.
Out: **3:51**
